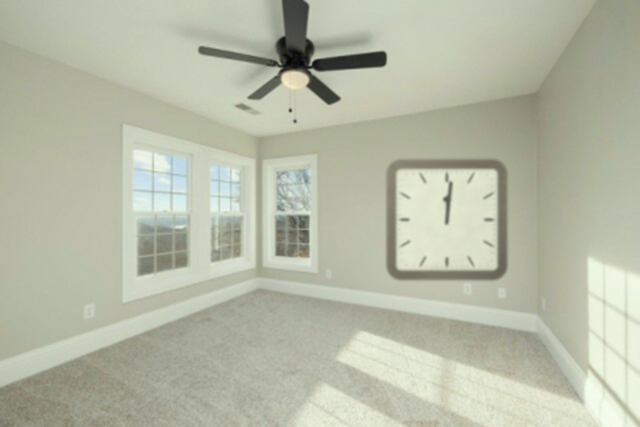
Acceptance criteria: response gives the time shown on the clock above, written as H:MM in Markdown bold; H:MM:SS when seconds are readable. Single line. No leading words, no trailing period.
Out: **12:01**
